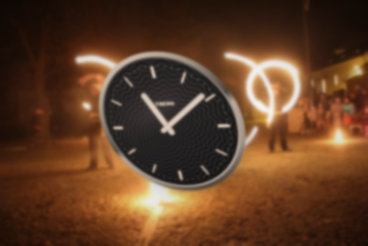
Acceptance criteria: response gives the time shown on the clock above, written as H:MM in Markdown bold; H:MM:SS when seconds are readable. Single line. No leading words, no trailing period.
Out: **11:09**
